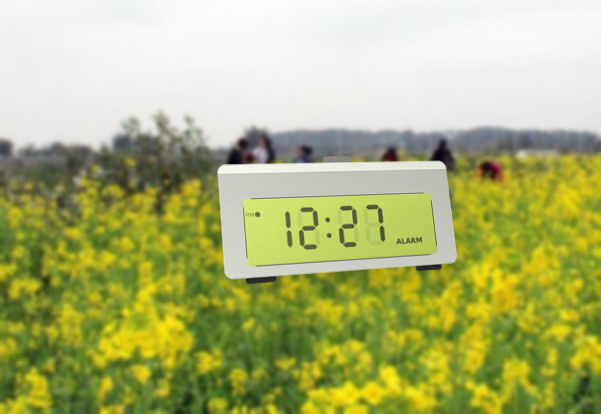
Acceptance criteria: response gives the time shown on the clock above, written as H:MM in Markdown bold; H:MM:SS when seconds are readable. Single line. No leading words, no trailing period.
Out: **12:27**
